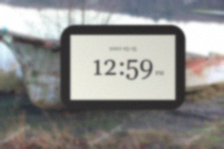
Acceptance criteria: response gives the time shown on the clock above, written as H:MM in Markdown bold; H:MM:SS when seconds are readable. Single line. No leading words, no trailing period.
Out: **12:59**
